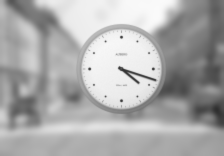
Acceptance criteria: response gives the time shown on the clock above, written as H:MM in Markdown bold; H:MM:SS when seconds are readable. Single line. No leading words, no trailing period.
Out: **4:18**
